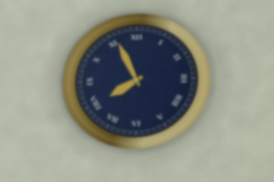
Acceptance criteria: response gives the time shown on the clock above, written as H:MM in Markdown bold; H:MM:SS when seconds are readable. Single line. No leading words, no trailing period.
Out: **7:56**
